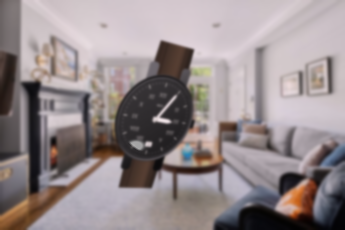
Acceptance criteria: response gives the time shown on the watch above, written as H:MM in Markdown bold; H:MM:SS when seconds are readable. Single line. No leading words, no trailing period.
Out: **3:05**
